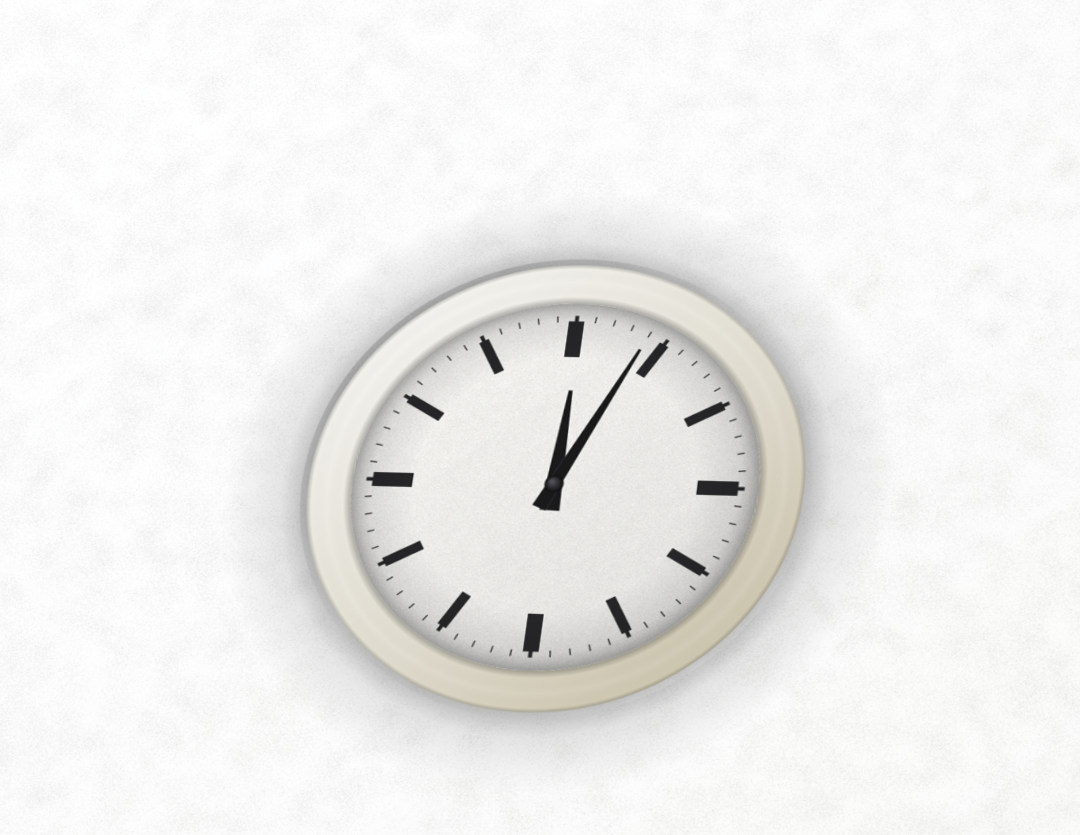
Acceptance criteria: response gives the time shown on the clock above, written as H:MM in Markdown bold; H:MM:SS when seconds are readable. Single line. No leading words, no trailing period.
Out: **12:04**
